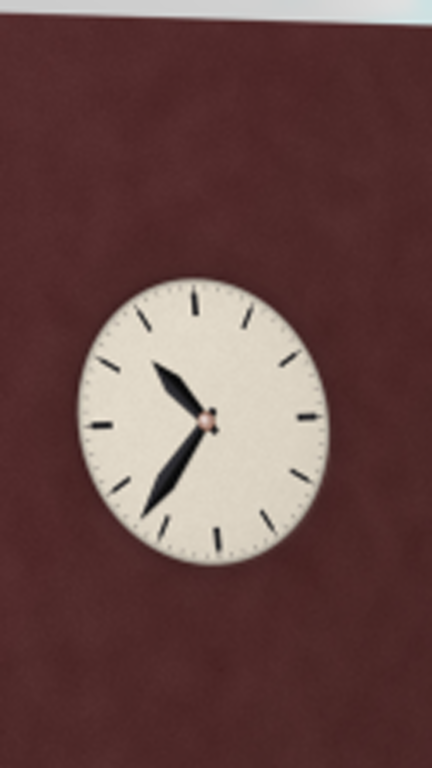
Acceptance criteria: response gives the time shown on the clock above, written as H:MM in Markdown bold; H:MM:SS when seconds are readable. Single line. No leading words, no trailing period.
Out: **10:37**
